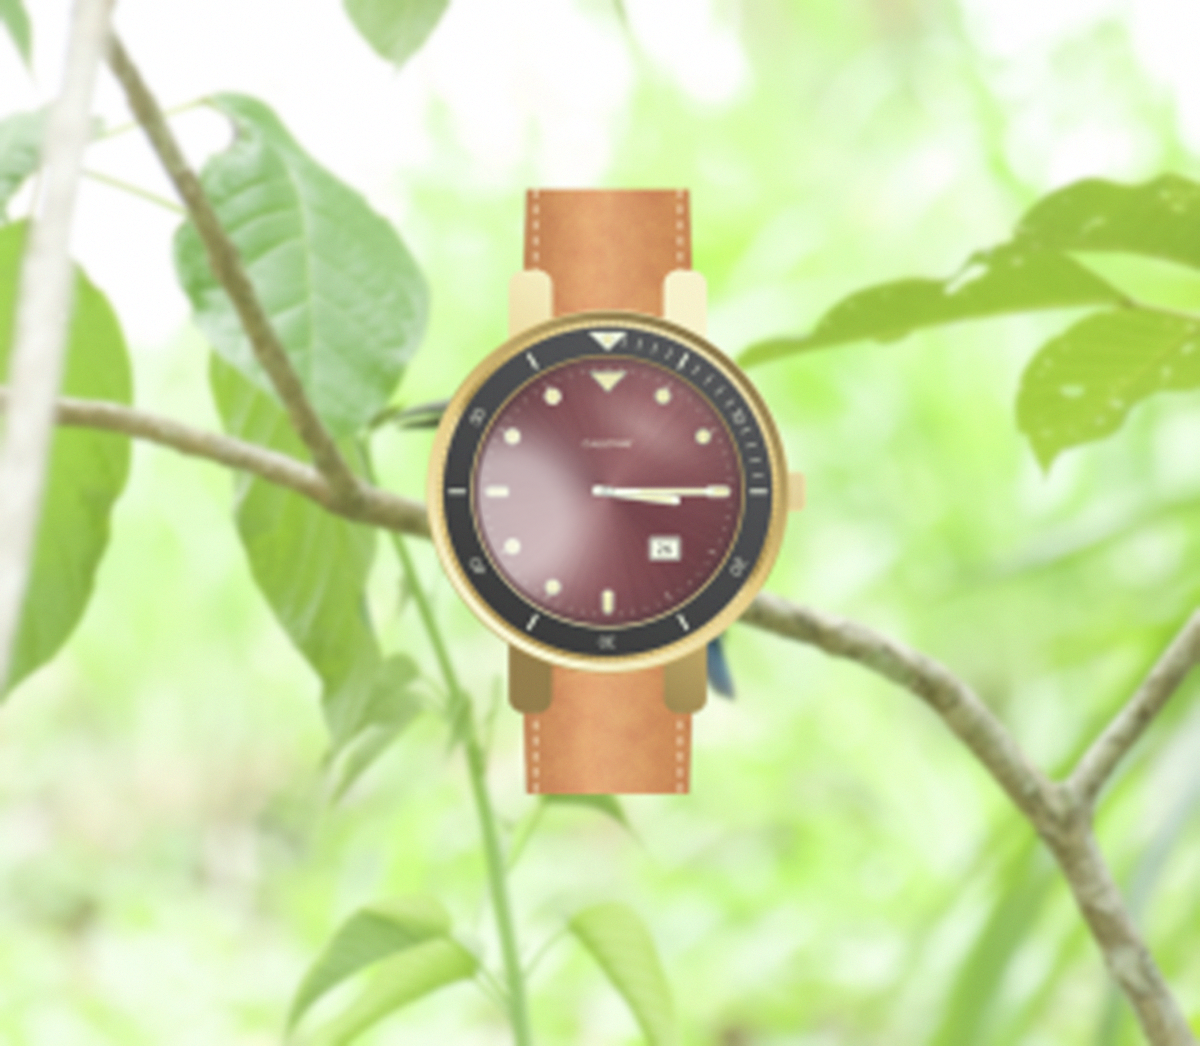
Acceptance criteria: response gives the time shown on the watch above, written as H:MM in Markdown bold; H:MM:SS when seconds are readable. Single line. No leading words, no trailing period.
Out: **3:15**
